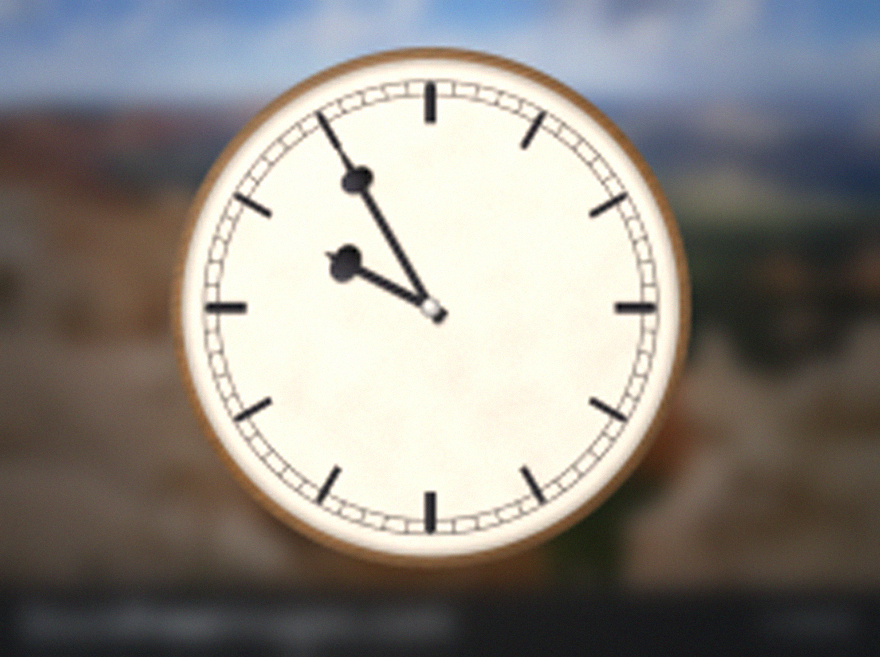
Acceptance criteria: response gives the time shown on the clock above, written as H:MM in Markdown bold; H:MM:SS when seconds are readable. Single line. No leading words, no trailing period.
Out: **9:55**
